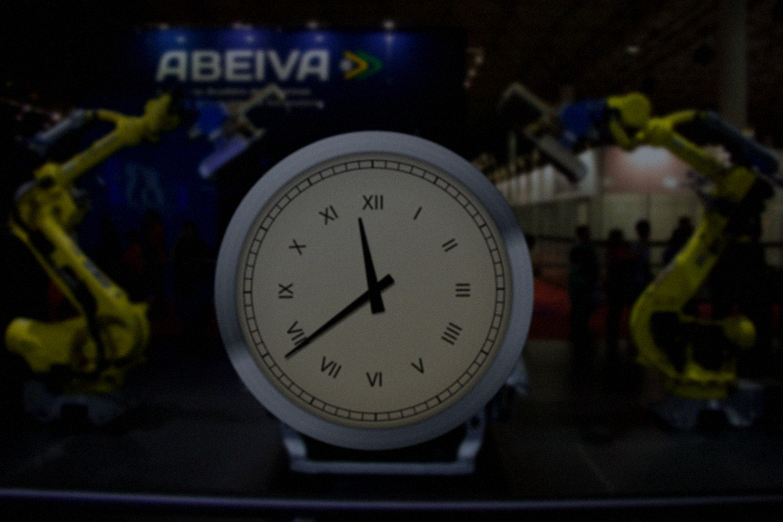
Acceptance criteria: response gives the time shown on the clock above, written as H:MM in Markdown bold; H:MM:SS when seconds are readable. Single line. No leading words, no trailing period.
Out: **11:39**
